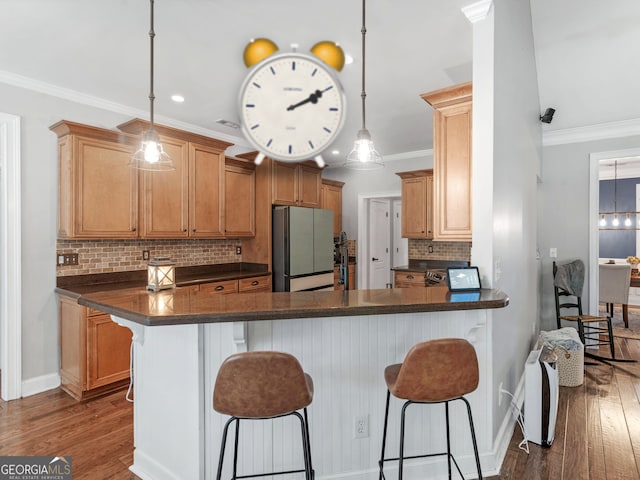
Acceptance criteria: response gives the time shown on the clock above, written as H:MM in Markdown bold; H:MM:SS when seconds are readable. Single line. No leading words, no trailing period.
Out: **2:10**
